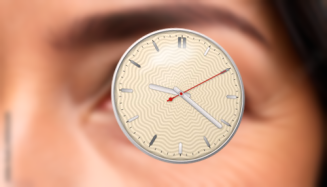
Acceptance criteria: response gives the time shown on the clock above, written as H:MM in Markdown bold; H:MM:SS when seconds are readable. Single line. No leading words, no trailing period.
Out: **9:21:10**
